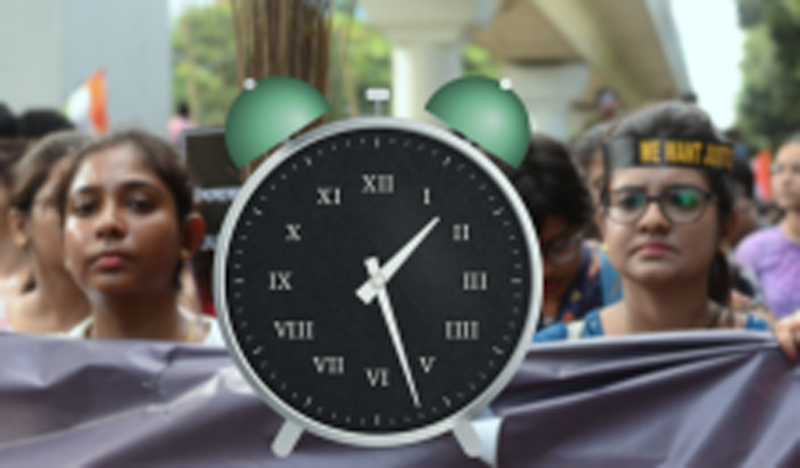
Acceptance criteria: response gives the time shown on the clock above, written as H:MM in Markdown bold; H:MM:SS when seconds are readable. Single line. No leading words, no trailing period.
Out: **1:27**
